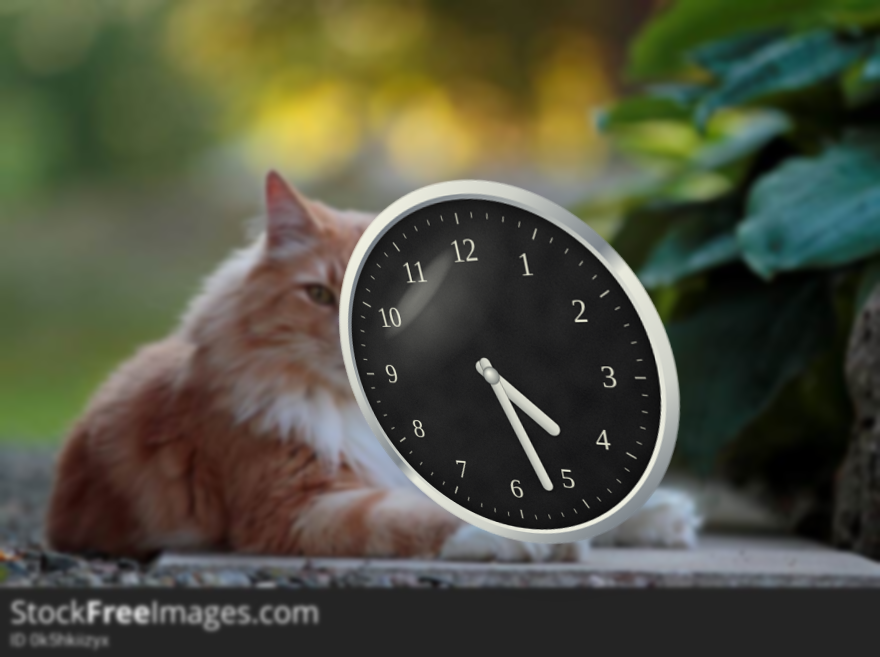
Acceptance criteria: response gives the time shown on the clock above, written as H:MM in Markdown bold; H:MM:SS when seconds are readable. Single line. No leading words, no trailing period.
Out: **4:27**
